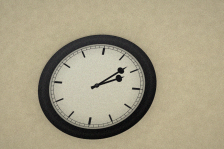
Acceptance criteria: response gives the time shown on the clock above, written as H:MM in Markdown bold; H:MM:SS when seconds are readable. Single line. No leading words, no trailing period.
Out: **2:08**
